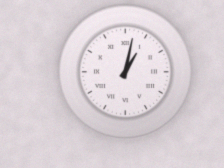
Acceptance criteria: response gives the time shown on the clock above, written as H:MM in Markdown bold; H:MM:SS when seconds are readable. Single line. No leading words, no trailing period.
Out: **1:02**
